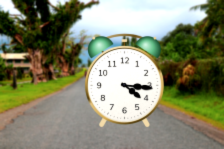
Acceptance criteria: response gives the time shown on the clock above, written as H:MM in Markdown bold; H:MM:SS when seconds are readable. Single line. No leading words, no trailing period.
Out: **4:16**
